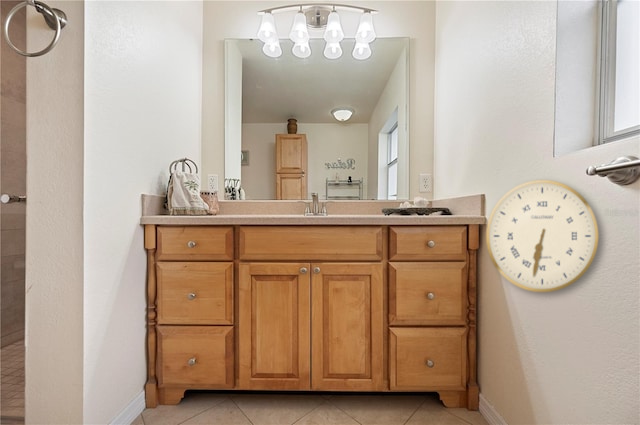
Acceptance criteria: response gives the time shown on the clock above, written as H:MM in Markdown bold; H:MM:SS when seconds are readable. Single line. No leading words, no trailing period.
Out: **6:32**
